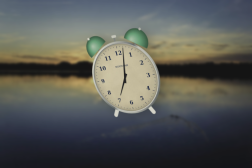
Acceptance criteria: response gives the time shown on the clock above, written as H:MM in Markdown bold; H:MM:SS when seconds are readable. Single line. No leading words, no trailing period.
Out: **7:02**
